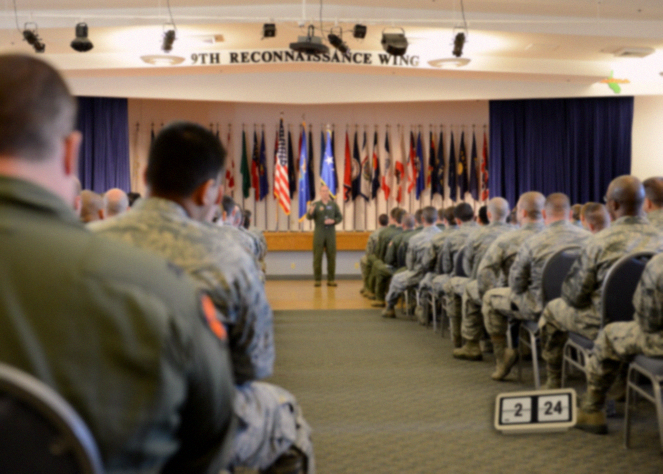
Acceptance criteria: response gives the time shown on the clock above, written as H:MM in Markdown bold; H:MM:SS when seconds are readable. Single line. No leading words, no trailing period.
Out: **2:24**
